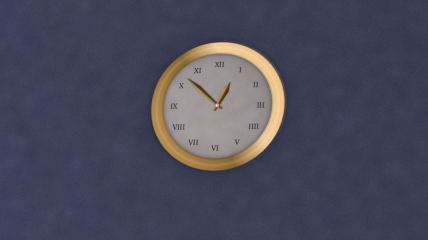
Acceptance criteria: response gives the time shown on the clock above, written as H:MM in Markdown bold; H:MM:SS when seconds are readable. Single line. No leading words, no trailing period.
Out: **12:52**
